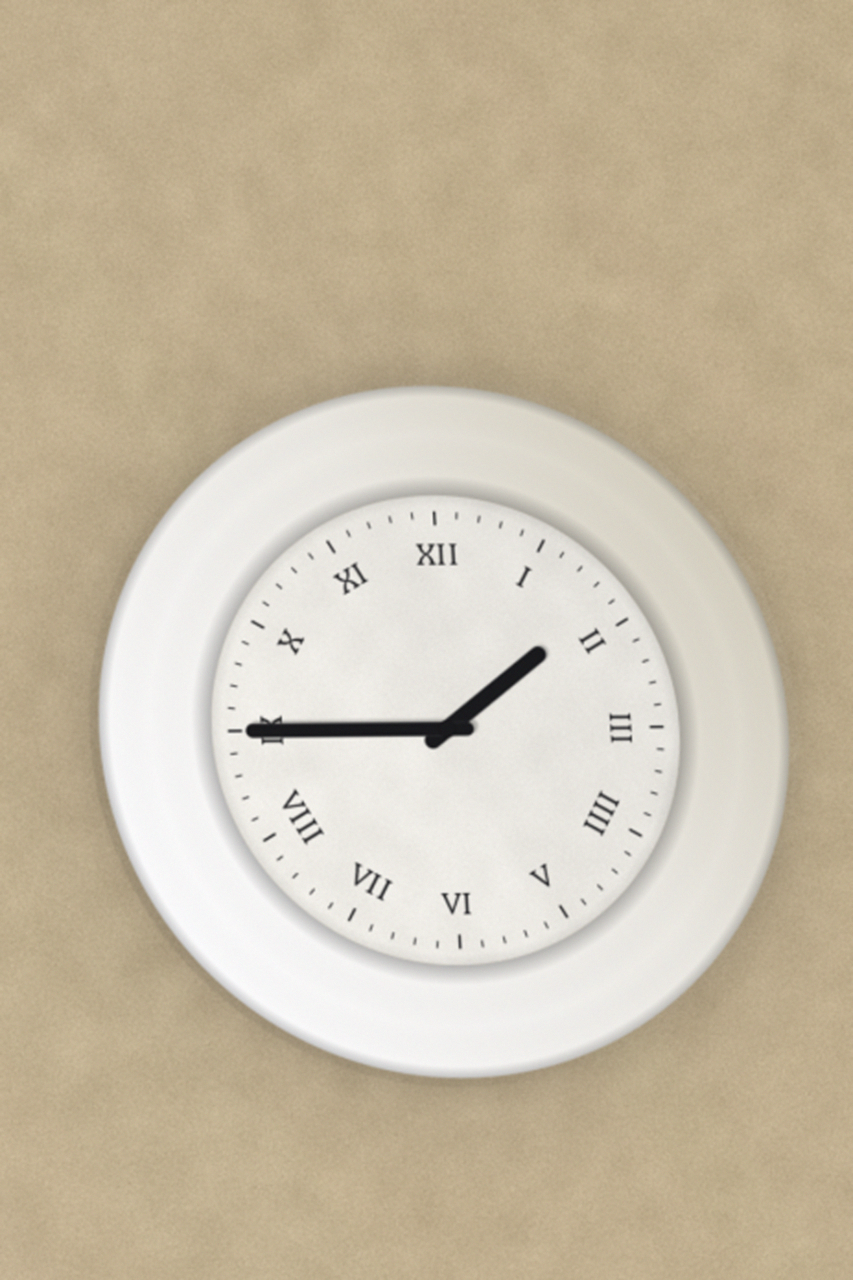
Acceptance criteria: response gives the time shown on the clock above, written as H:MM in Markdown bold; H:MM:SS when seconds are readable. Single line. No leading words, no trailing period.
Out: **1:45**
